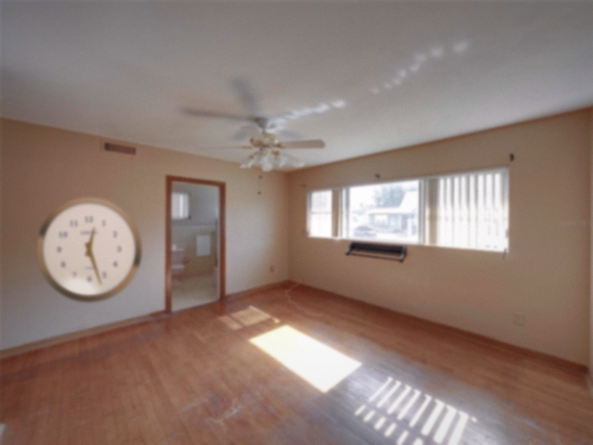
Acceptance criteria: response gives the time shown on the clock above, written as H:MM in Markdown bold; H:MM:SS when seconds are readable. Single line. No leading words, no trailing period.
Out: **12:27**
